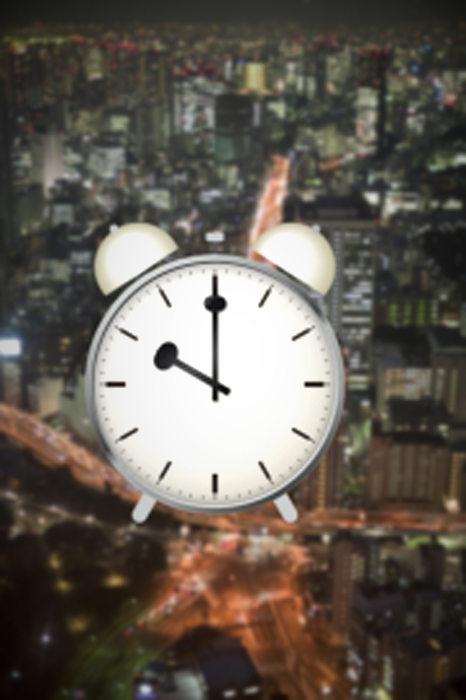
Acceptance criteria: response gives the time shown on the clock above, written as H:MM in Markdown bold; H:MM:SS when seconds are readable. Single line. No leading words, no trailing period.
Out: **10:00**
